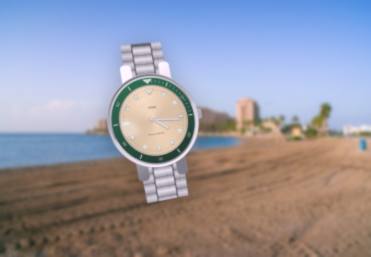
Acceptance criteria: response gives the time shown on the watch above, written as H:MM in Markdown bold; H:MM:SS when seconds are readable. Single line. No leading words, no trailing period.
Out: **4:16**
